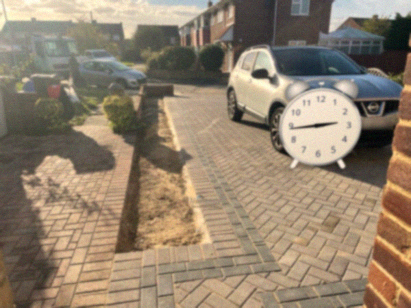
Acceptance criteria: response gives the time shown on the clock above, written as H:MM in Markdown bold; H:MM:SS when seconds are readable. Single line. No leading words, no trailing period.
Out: **2:44**
